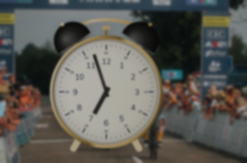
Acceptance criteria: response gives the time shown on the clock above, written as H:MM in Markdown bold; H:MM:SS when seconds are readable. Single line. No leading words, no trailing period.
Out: **6:57**
